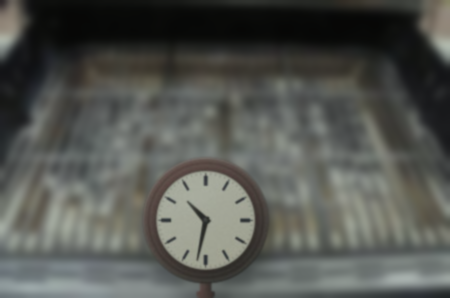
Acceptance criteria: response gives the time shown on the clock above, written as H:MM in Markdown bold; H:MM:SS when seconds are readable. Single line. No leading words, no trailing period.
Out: **10:32**
